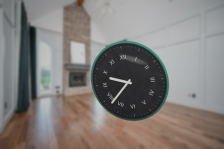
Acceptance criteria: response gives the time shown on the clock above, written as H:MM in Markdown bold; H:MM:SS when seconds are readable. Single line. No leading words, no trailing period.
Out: **9:38**
